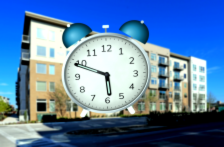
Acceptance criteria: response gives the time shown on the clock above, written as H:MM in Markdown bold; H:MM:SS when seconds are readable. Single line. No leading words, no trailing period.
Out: **5:49**
